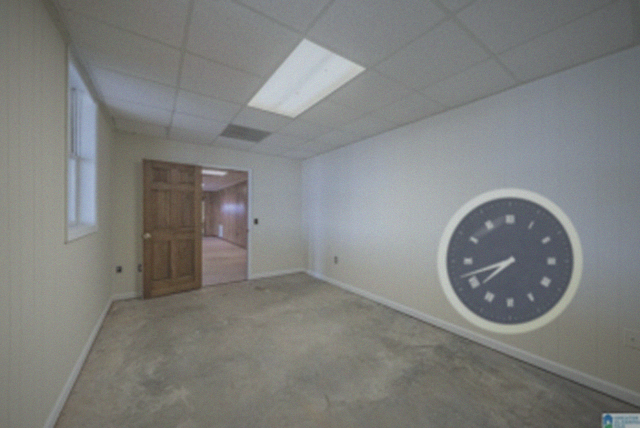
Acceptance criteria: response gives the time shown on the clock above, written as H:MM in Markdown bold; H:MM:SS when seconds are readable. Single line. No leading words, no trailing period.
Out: **7:42**
